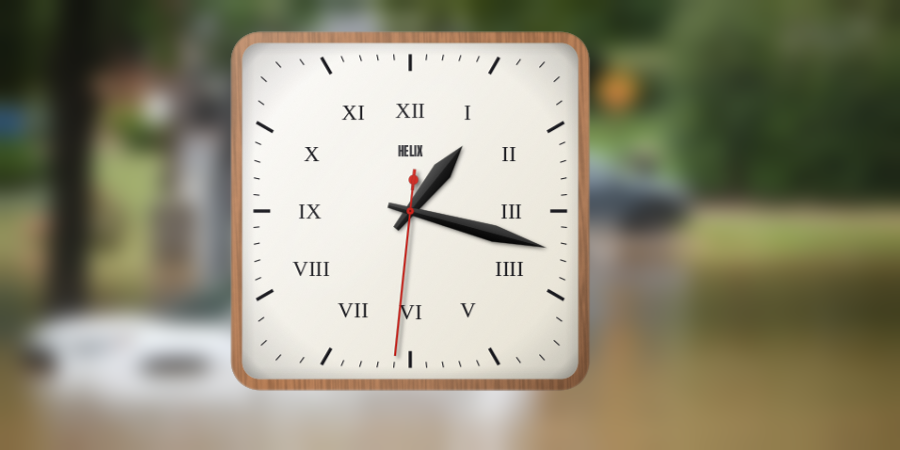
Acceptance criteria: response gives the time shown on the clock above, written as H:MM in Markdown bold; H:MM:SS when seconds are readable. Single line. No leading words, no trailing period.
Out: **1:17:31**
